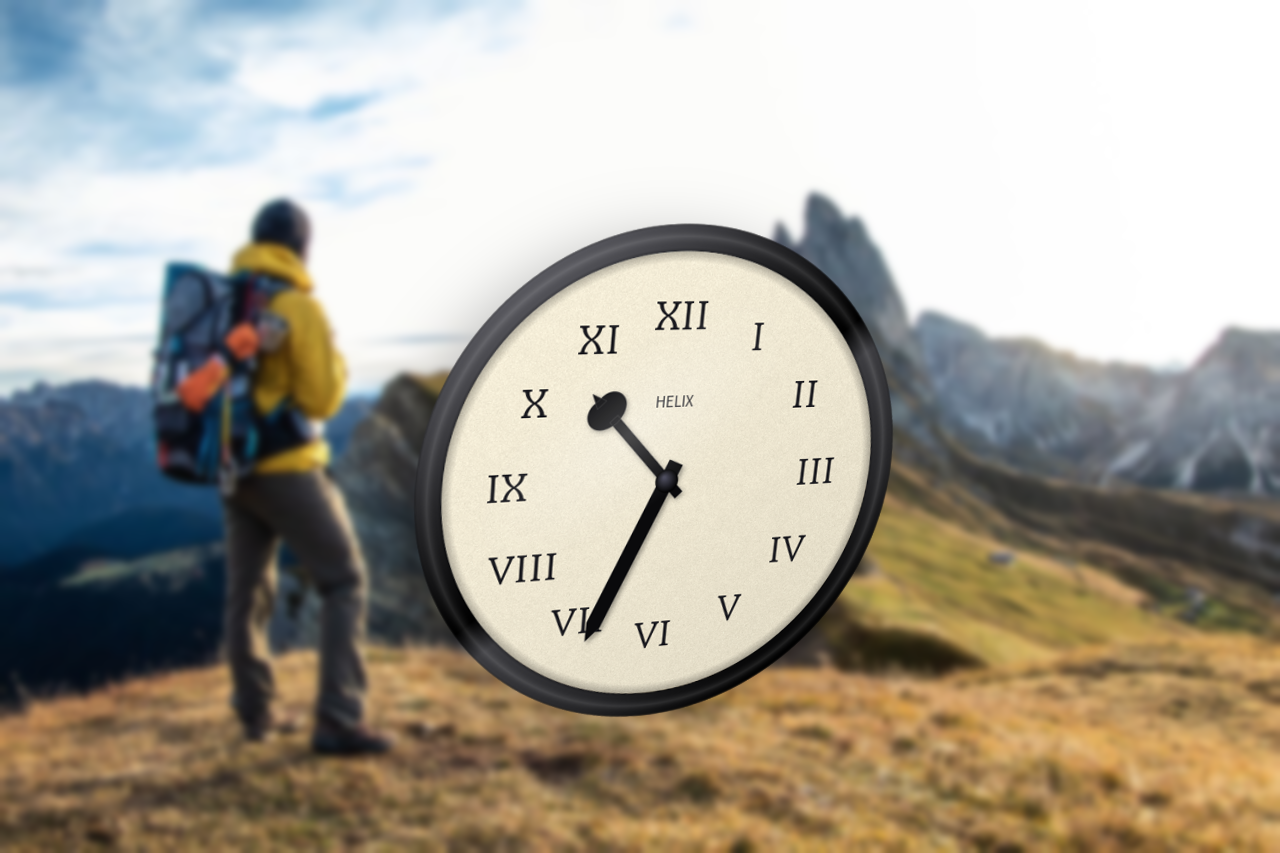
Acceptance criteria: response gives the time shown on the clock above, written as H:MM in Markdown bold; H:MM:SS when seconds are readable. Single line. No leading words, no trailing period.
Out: **10:34**
